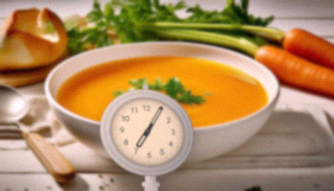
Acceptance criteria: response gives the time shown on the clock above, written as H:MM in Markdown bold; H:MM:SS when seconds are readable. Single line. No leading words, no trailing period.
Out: **7:05**
